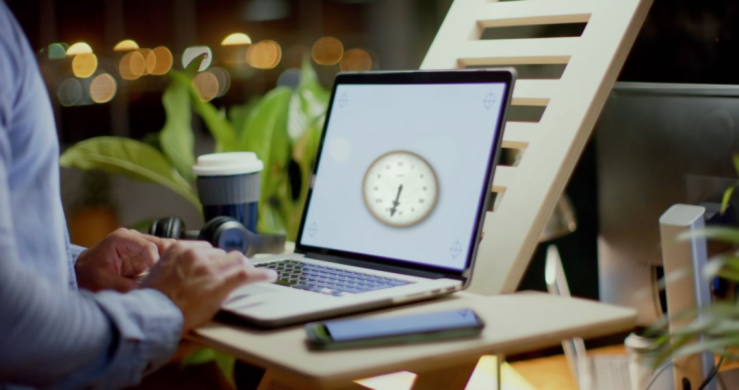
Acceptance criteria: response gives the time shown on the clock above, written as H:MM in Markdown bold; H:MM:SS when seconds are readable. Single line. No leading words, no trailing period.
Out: **6:33**
